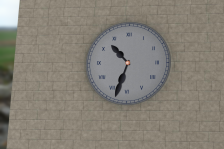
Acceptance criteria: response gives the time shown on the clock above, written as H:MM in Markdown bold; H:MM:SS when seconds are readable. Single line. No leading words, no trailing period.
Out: **10:33**
